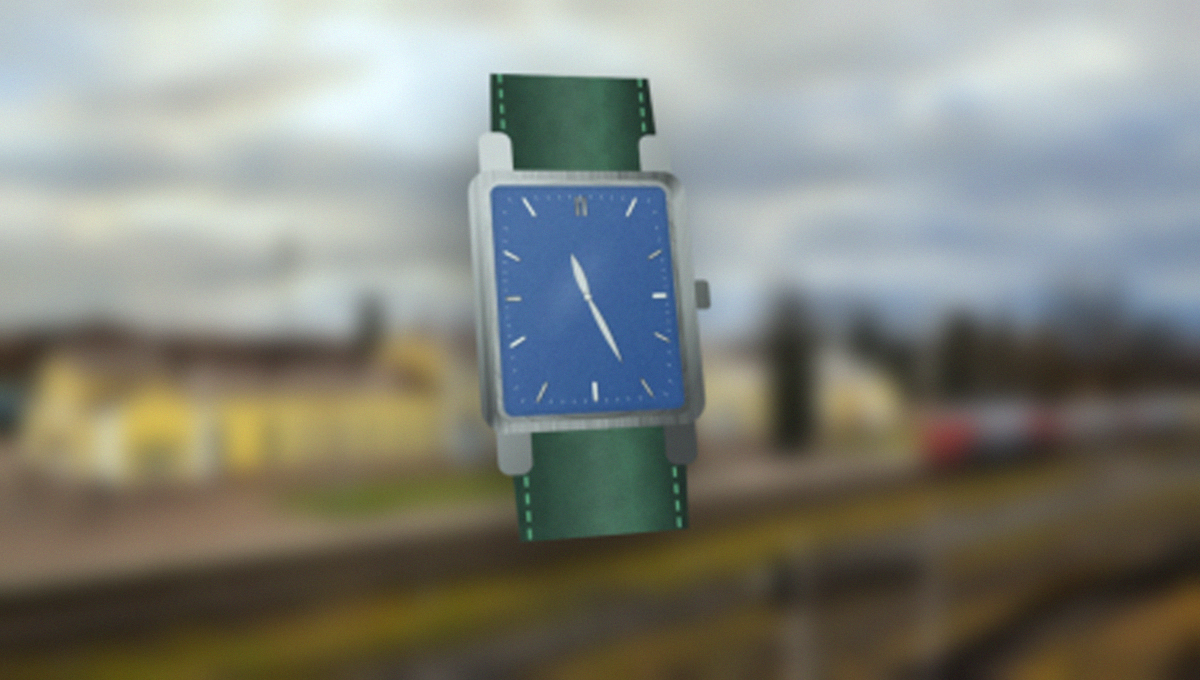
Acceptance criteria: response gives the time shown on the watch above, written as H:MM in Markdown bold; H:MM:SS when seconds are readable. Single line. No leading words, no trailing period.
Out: **11:26**
